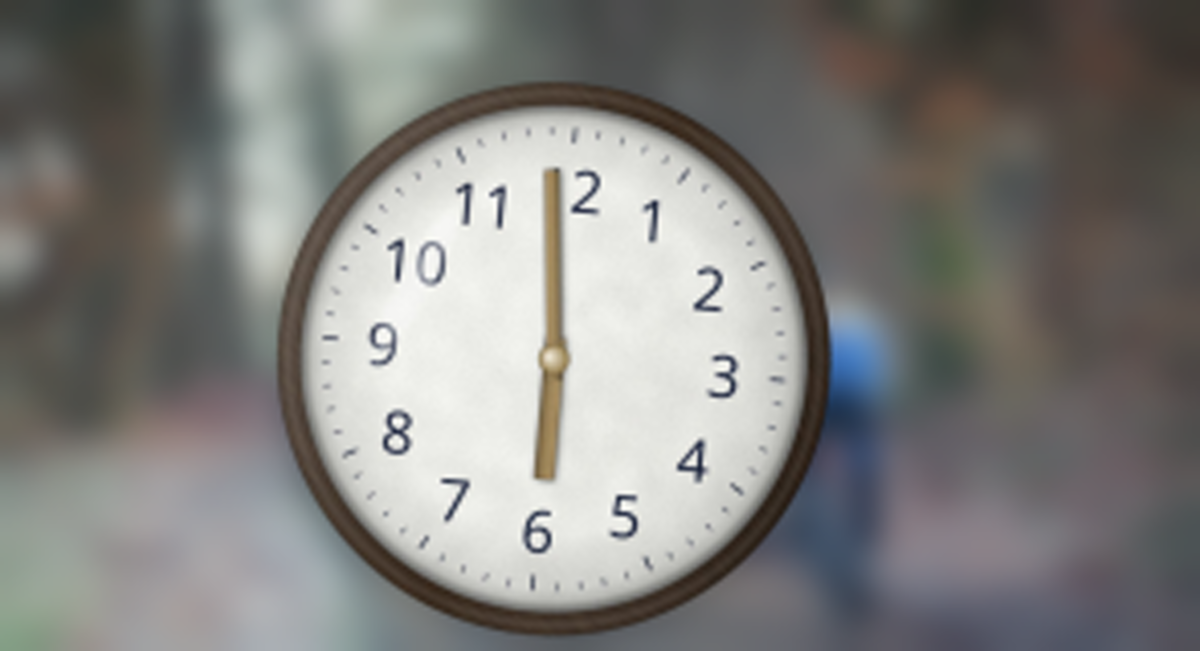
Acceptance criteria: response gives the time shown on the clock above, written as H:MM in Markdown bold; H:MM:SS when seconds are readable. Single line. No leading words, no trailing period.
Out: **5:59**
